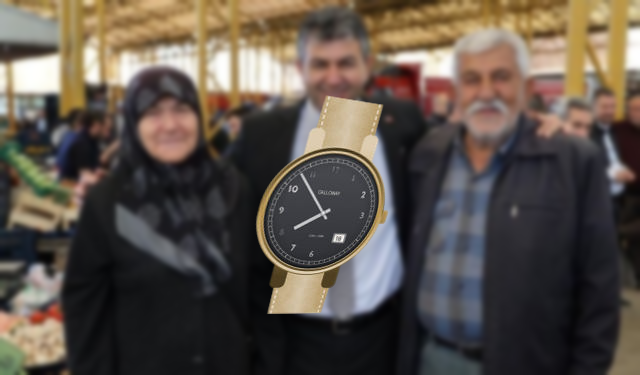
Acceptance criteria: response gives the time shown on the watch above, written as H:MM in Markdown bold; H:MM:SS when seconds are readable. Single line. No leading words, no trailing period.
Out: **7:53**
